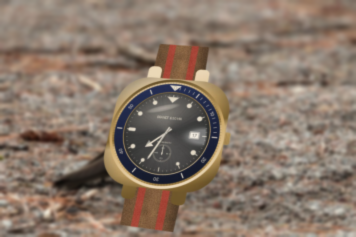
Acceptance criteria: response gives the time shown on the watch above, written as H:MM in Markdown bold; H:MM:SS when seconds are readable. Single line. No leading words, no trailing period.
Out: **7:34**
